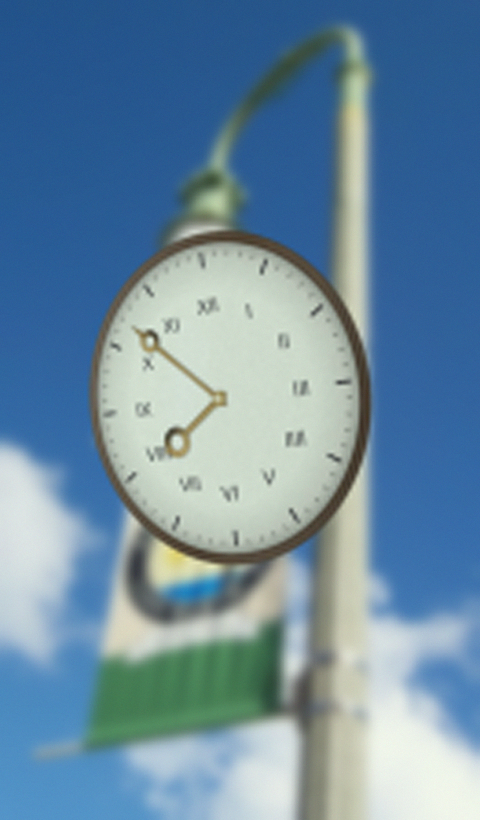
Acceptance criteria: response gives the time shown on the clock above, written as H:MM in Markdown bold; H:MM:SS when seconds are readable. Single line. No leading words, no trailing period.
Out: **7:52**
